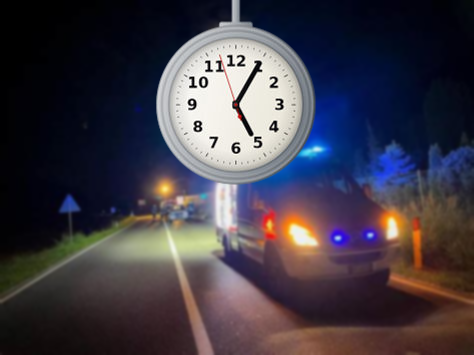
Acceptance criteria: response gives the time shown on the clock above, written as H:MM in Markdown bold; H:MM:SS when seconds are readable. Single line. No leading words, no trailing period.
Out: **5:04:57**
